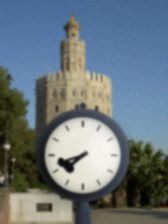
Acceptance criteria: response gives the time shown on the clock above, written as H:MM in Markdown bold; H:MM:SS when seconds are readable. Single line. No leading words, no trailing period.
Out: **7:42**
